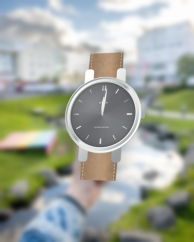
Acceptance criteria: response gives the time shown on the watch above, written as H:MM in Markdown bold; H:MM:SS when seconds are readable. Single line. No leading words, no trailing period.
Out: **12:01**
